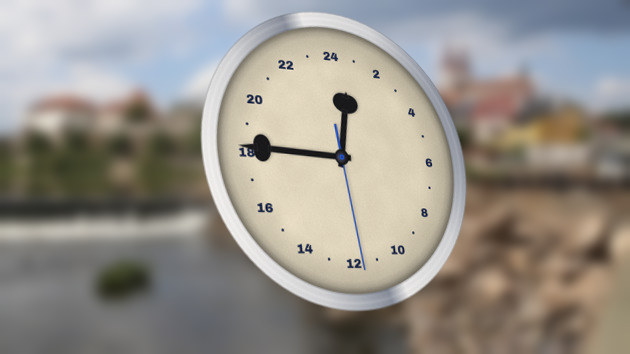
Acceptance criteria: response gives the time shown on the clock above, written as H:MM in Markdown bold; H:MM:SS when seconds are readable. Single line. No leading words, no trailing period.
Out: **0:45:29**
